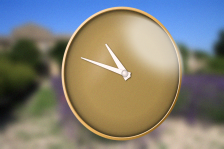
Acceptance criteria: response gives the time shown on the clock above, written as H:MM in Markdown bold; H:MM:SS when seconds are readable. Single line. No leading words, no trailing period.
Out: **10:48**
